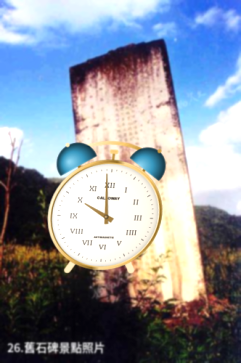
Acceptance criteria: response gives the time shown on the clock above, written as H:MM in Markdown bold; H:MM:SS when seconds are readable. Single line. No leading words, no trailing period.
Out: **9:59**
